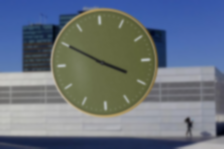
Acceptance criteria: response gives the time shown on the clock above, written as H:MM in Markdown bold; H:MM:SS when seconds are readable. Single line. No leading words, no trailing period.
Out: **3:50**
